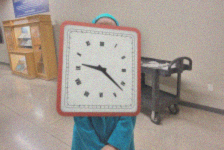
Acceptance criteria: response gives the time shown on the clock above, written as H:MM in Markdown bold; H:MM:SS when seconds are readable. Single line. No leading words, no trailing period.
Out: **9:22**
